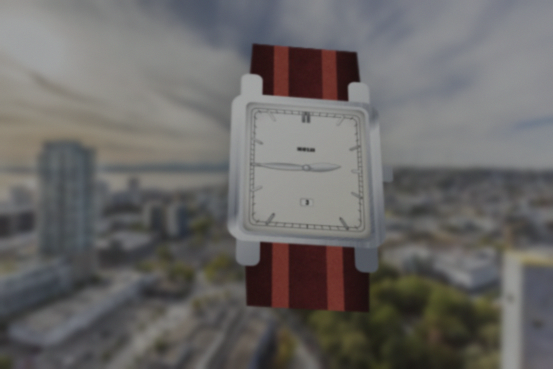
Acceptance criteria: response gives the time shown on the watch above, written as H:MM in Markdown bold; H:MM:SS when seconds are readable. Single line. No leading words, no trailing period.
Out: **2:45**
